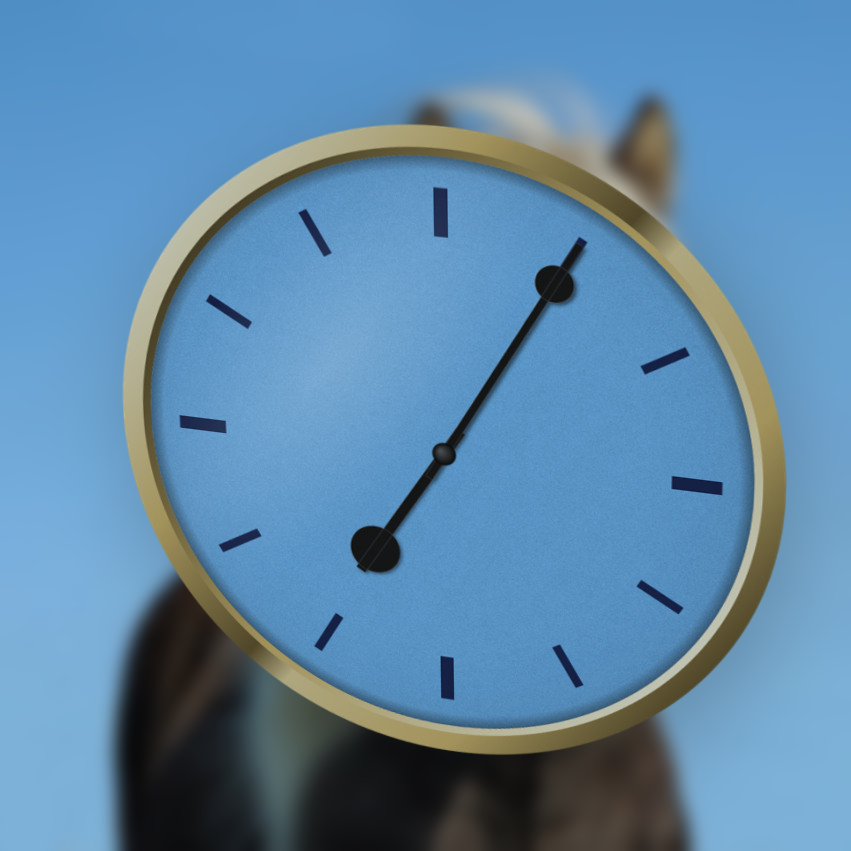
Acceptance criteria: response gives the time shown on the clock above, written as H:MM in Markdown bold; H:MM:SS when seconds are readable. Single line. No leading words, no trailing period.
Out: **7:05**
